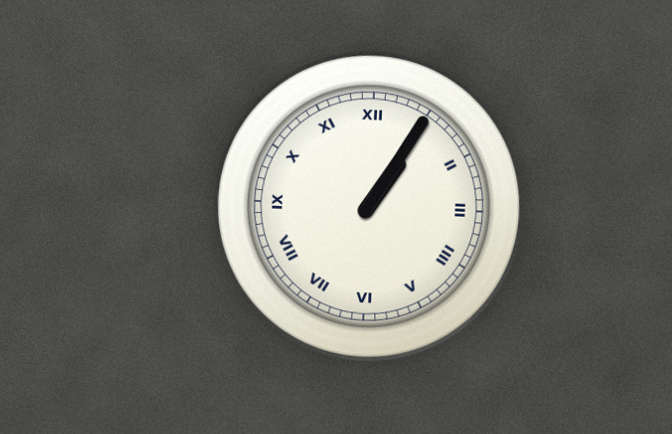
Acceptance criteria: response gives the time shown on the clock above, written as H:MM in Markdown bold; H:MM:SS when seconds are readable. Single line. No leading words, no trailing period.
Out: **1:05**
